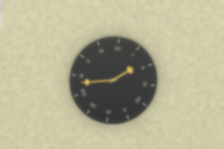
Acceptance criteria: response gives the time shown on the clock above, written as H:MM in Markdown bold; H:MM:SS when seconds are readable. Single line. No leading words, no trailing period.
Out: **1:43**
